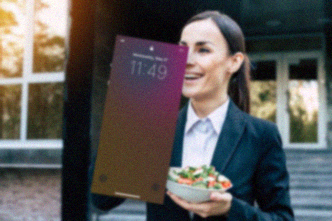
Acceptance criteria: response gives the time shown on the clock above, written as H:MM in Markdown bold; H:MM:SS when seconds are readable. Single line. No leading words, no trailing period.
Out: **11:49**
